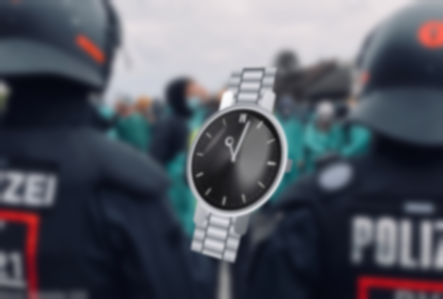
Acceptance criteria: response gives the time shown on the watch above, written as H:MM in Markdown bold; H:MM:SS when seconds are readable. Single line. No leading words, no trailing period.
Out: **11:02**
